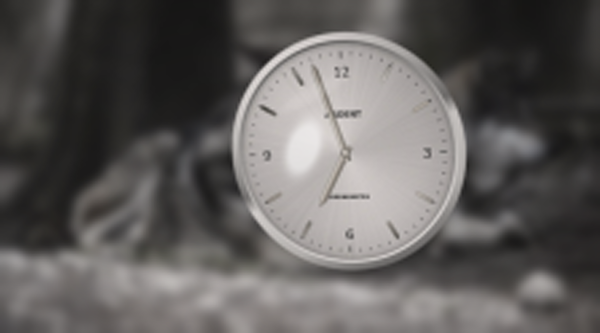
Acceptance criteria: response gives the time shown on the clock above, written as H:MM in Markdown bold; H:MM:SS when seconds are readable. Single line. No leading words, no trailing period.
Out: **6:57**
